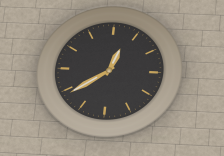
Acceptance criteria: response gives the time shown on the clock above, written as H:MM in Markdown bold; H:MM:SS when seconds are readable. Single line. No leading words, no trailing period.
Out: **12:39**
